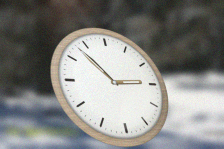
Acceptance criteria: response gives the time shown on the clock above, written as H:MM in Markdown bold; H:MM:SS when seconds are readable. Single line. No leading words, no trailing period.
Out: **2:53**
